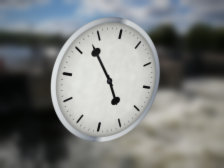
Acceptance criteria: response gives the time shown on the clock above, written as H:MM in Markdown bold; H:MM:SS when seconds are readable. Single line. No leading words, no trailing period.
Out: **4:53**
